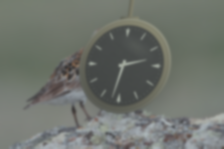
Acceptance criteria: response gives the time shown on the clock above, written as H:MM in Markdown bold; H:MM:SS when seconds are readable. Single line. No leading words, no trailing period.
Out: **2:32**
